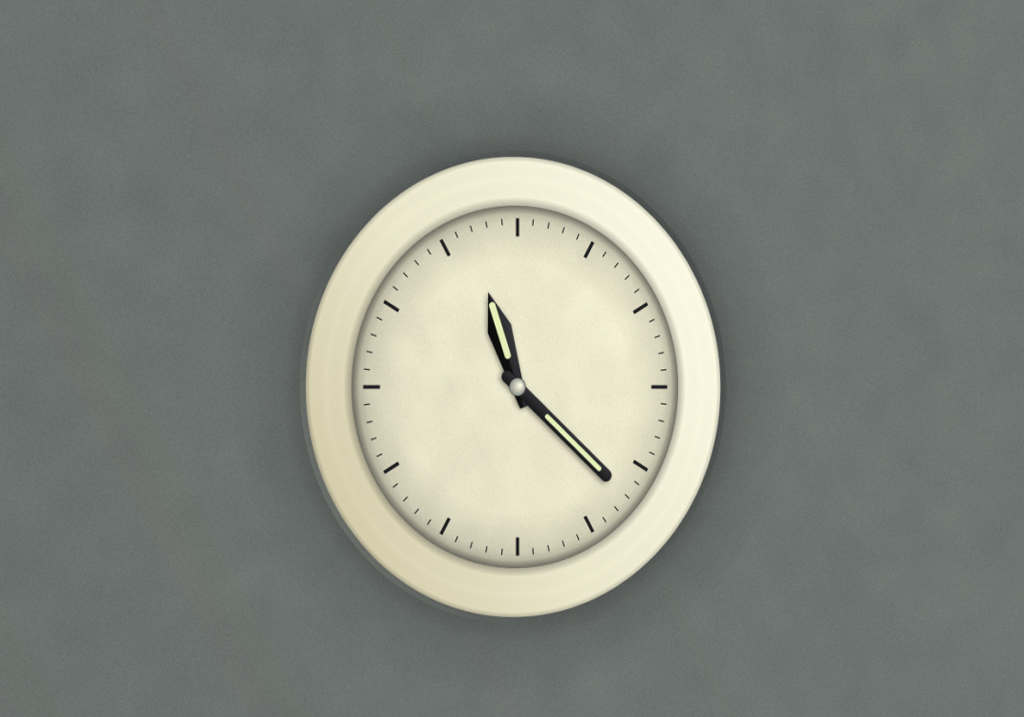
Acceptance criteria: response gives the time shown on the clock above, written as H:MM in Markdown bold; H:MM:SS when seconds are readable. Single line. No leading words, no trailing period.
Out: **11:22**
